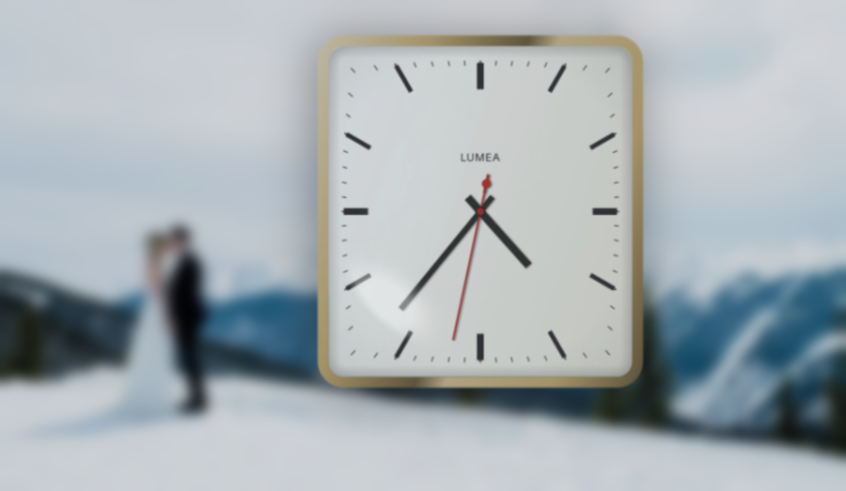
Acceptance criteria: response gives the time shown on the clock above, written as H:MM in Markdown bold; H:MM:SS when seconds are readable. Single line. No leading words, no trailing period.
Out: **4:36:32**
